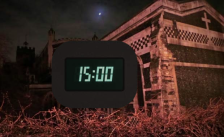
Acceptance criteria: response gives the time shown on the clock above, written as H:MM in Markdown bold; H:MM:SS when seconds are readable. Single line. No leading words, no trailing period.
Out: **15:00**
